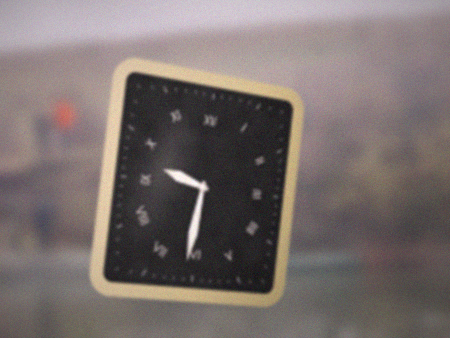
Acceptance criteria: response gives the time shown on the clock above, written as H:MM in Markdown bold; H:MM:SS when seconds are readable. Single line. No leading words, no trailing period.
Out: **9:31**
